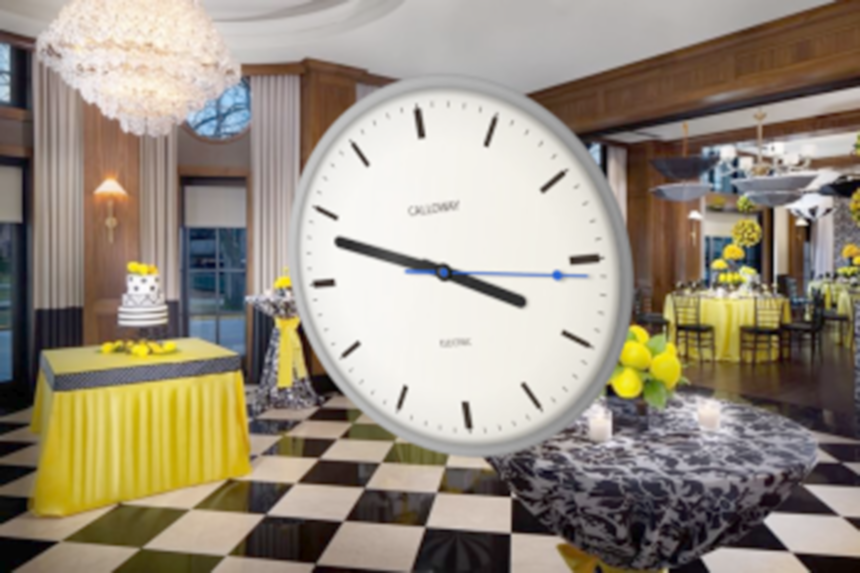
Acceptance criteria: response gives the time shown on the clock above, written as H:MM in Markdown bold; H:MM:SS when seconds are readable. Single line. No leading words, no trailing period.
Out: **3:48:16**
